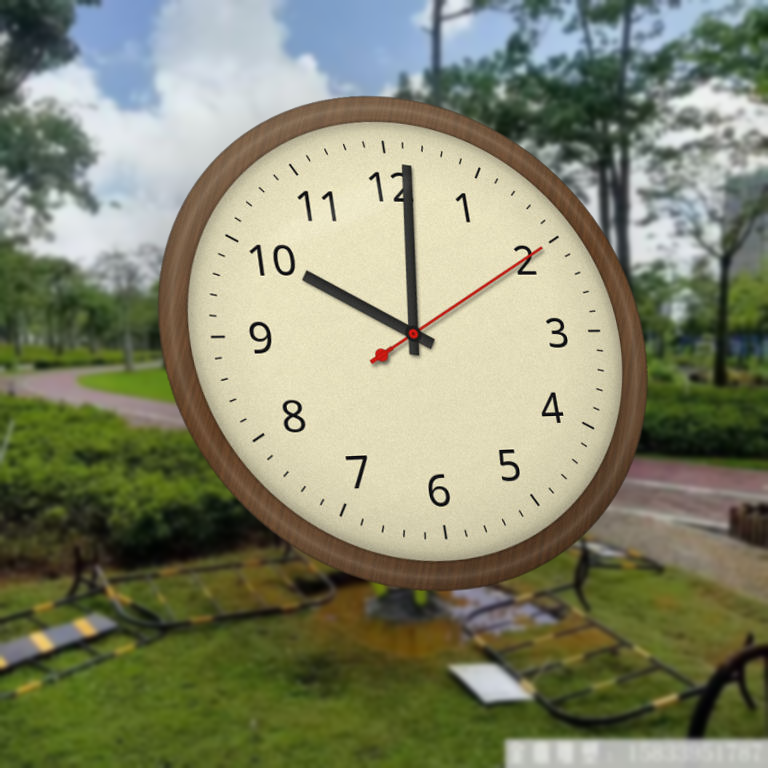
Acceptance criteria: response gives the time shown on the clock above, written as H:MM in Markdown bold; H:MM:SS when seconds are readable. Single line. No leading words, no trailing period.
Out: **10:01:10**
